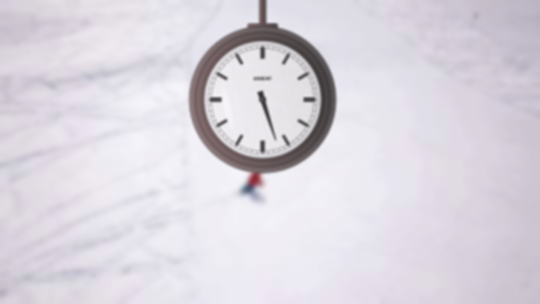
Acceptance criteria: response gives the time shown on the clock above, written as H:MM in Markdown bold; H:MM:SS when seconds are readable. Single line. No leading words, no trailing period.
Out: **5:27**
